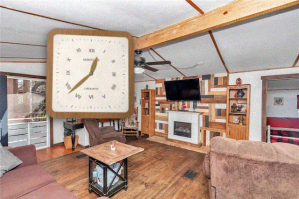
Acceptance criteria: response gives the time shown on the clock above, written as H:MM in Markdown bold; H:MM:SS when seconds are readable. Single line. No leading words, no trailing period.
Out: **12:38**
